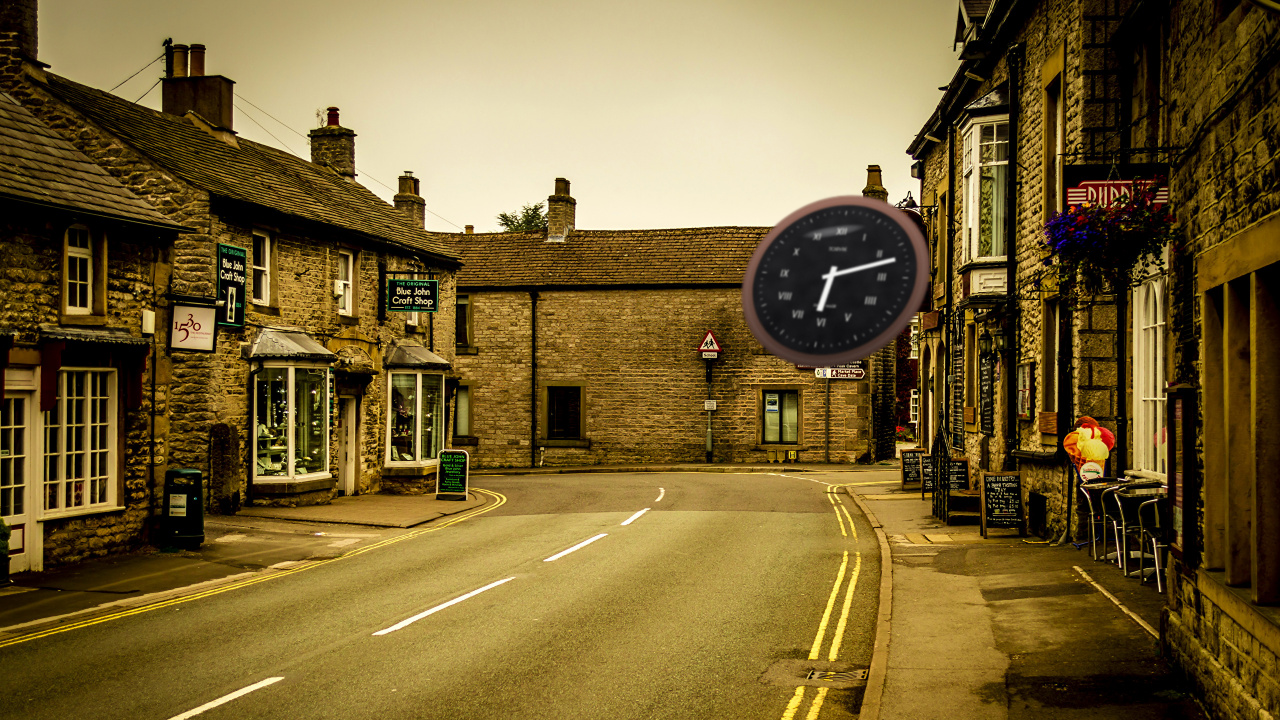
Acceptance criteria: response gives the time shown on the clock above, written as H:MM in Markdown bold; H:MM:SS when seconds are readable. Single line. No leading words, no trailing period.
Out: **6:12**
